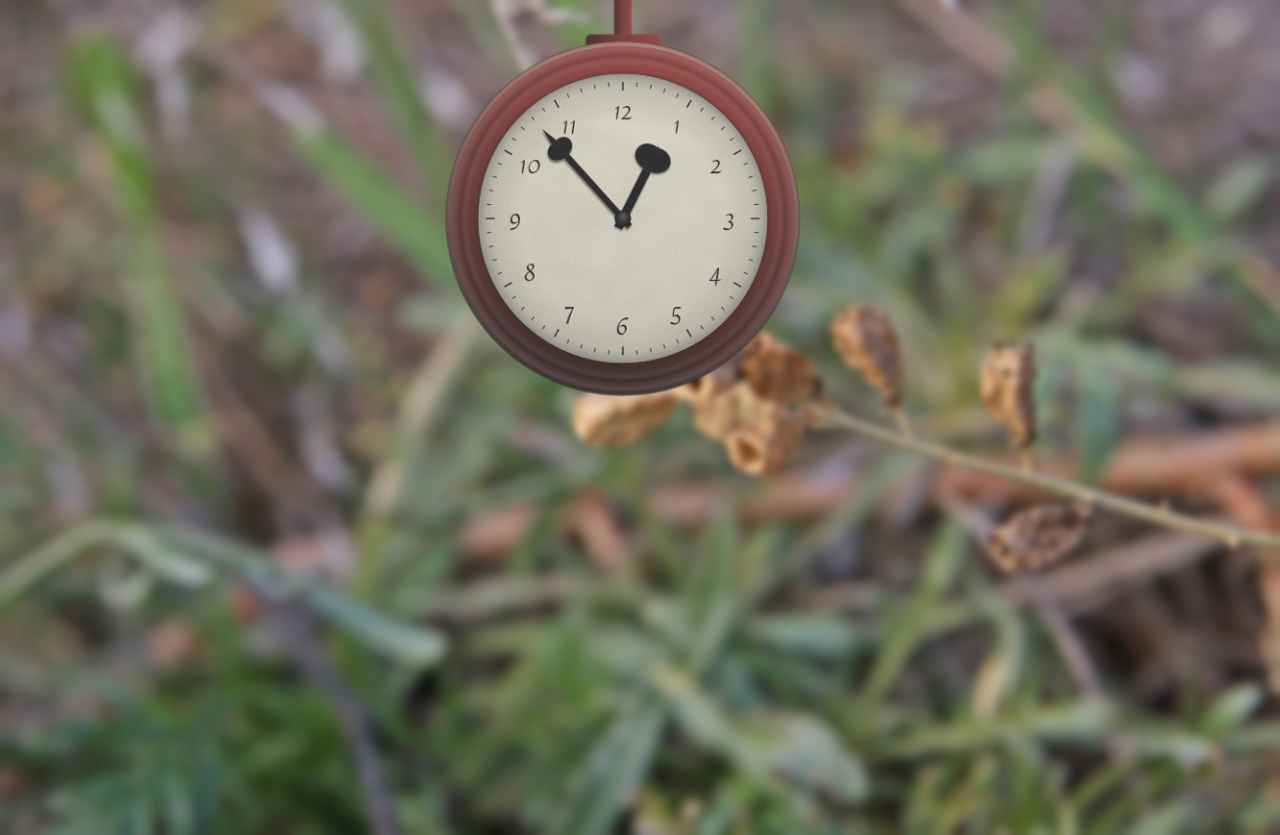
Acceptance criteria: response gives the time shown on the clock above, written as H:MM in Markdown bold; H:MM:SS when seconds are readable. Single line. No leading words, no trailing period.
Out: **12:53**
